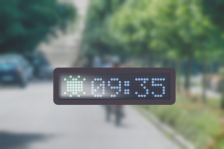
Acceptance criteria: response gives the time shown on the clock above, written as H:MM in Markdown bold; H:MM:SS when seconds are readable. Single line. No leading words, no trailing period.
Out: **9:35**
